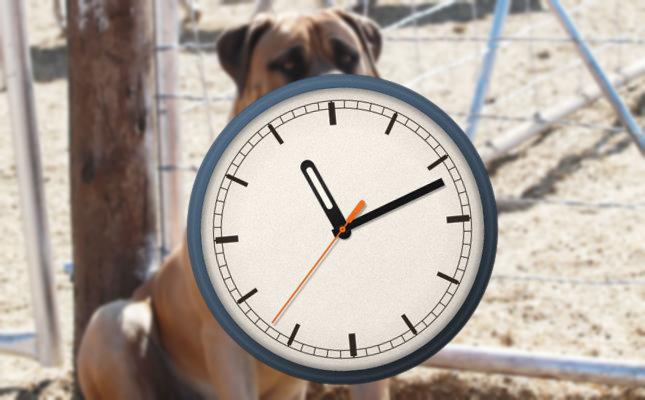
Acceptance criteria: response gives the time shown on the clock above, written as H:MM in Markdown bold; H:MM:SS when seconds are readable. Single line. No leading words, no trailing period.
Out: **11:11:37**
